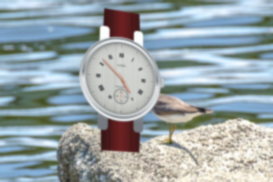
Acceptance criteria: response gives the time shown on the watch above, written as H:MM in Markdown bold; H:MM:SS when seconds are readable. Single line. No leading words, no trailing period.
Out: **4:52**
